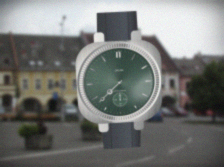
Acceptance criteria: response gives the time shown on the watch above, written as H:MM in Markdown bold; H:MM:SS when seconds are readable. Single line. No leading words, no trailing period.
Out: **7:38**
